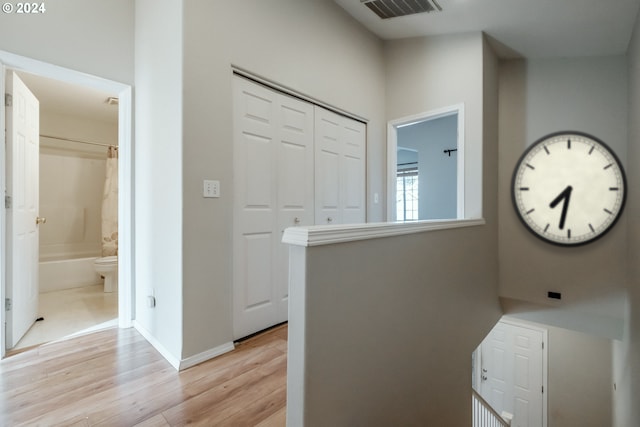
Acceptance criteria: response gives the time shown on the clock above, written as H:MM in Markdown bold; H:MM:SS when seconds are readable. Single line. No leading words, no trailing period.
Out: **7:32**
